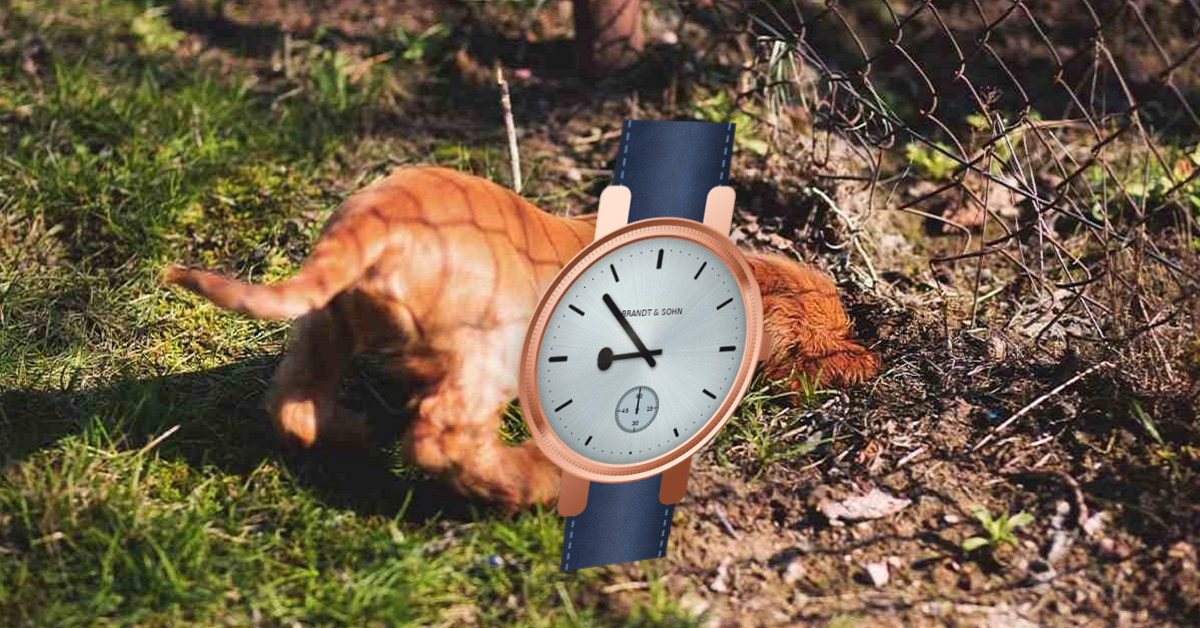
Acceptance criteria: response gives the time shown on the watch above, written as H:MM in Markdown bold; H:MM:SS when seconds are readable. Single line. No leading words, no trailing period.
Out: **8:53**
